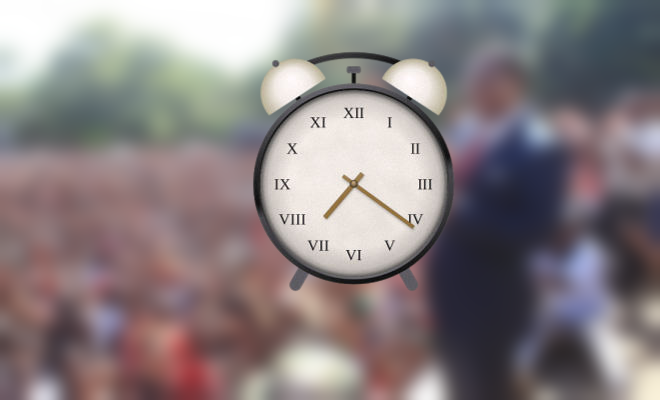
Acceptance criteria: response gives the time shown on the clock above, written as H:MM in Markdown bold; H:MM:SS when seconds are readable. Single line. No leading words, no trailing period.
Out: **7:21**
